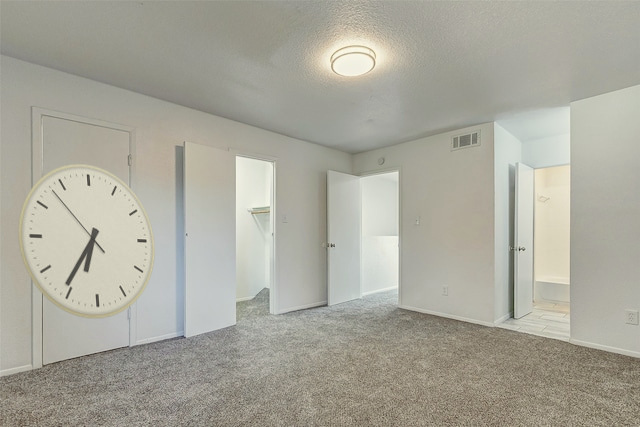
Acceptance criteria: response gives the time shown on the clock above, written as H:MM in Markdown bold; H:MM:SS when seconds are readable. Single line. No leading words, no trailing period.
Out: **6:35:53**
